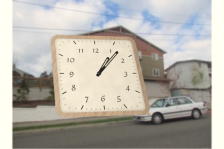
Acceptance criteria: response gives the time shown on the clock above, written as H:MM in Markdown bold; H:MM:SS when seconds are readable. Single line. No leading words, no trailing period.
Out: **1:07**
